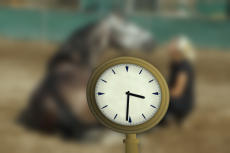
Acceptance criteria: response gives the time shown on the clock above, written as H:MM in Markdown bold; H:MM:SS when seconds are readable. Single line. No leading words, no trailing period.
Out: **3:31**
